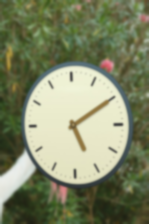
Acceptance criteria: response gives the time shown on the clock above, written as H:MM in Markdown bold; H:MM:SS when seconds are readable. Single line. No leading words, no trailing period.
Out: **5:10**
